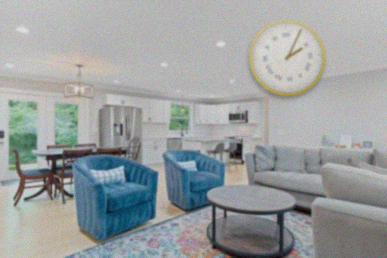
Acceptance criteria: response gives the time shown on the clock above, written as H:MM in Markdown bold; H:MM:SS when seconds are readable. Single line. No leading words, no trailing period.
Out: **2:05**
